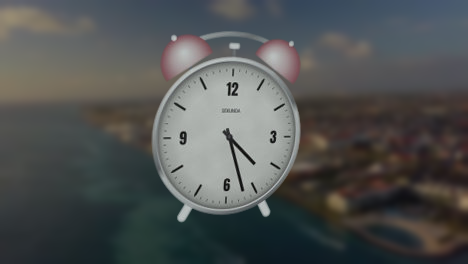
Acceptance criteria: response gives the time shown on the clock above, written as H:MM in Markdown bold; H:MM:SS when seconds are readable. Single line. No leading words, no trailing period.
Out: **4:27**
